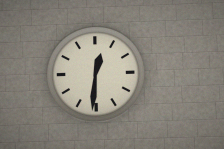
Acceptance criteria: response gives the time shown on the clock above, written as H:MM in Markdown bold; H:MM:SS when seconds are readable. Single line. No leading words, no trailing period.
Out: **12:31**
